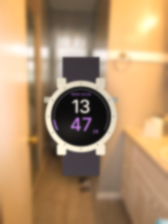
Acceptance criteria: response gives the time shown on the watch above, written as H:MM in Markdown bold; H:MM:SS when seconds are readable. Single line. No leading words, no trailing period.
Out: **13:47**
